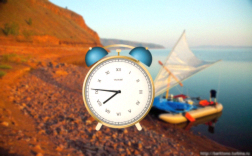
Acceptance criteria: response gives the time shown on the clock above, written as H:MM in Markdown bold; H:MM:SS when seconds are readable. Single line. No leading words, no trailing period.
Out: **7:46**
